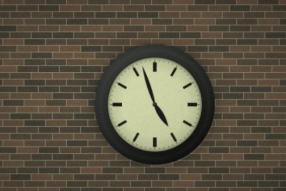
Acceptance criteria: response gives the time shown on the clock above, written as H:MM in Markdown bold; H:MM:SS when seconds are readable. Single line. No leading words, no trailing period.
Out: **4:57**
